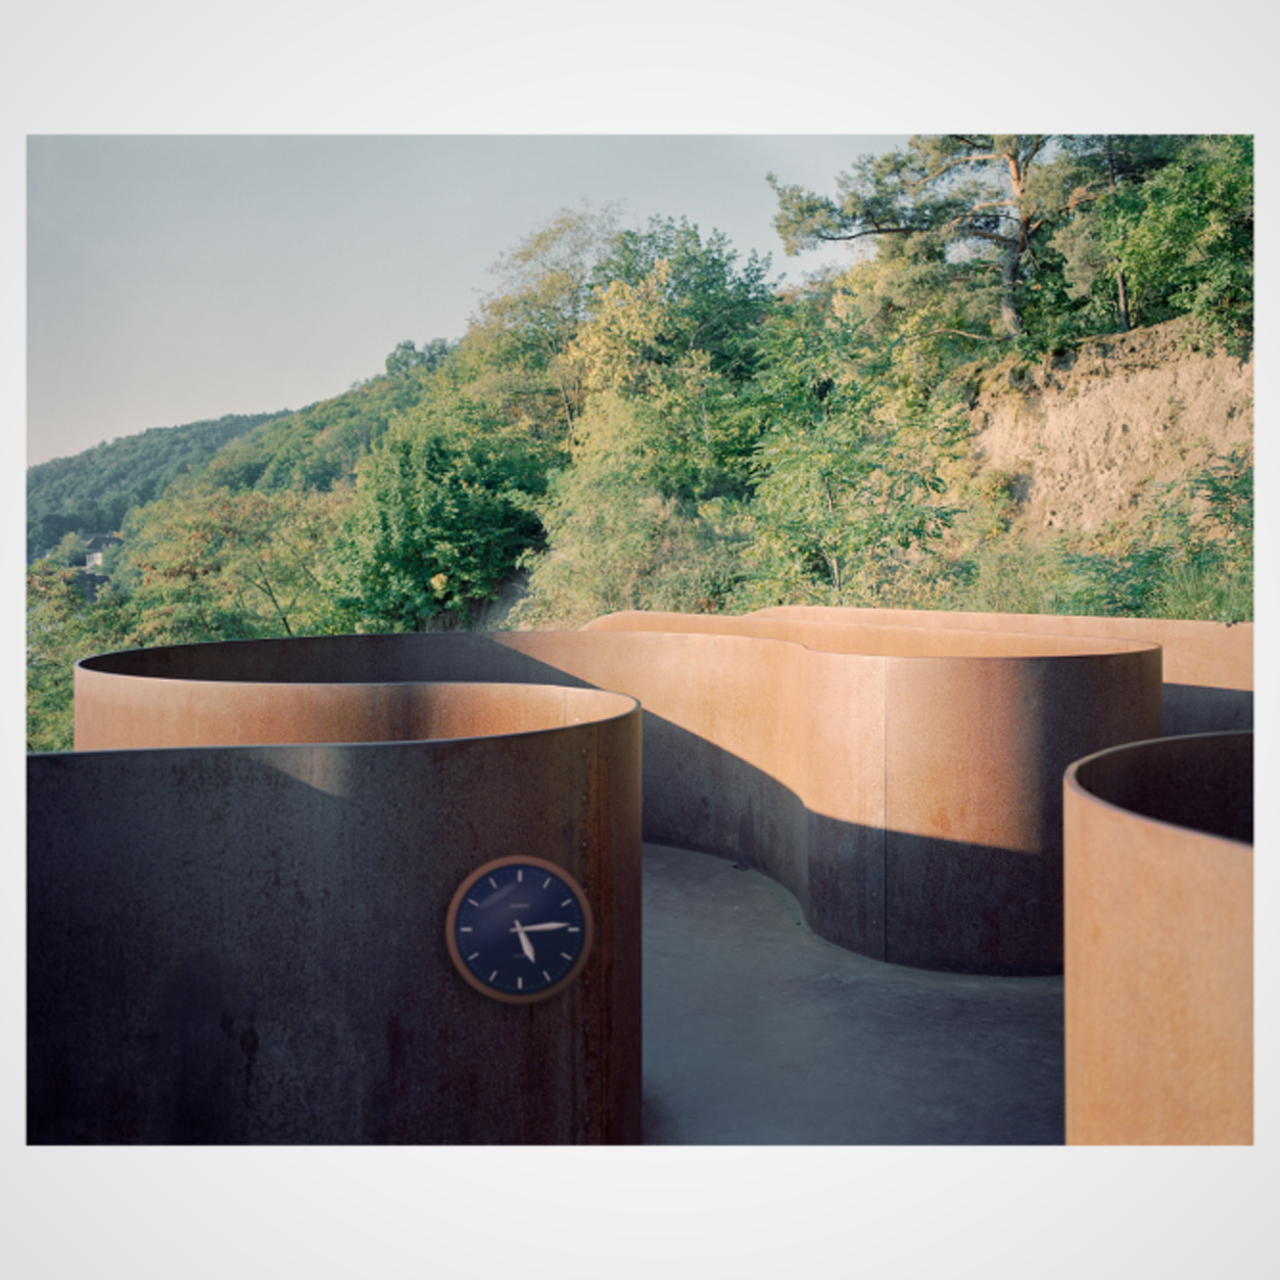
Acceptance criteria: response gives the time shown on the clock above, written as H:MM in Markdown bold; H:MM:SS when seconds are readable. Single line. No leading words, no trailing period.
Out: **5:14**
